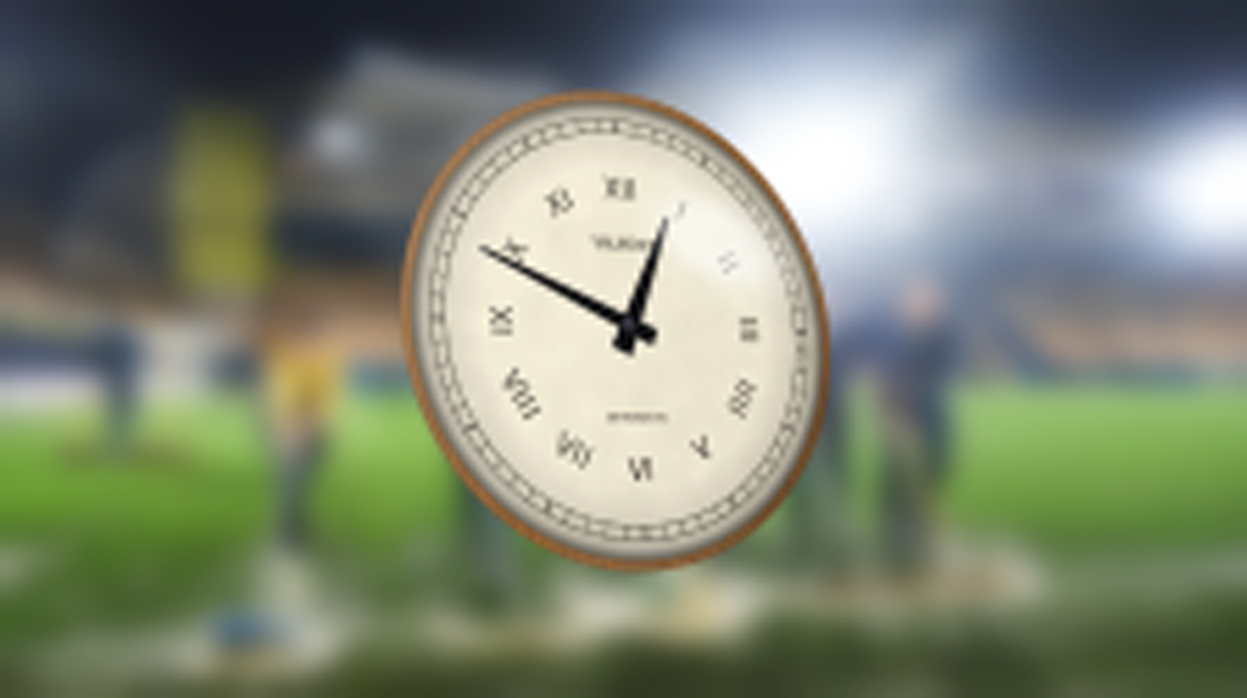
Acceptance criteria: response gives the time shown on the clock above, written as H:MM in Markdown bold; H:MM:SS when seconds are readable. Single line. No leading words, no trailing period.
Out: **12:49**
